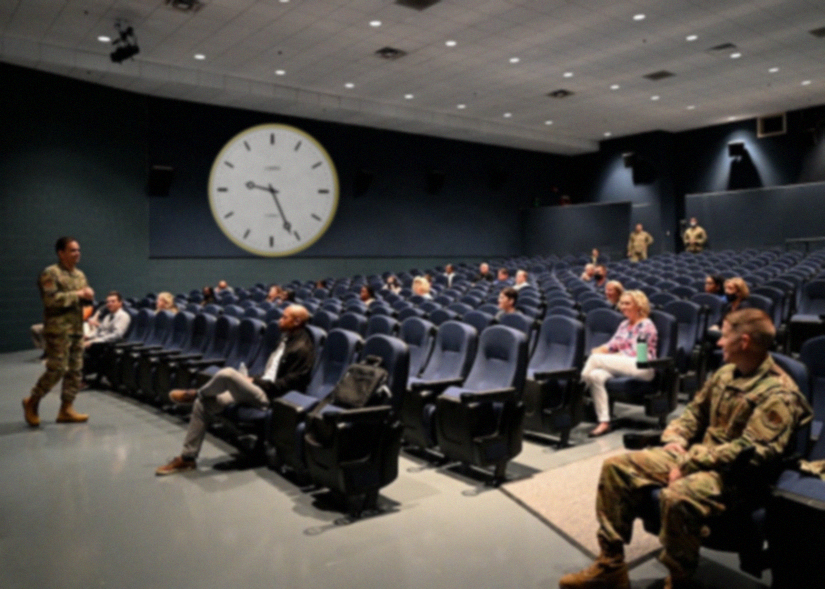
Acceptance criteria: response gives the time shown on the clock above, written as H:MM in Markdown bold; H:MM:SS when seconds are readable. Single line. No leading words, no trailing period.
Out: **9:26**
